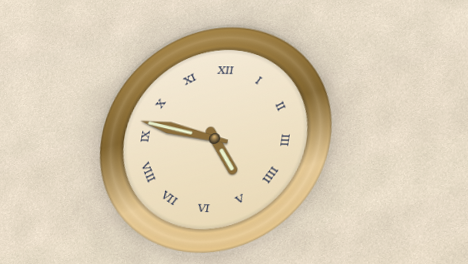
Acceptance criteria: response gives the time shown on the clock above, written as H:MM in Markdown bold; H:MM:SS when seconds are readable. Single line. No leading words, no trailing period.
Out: **4:47**
